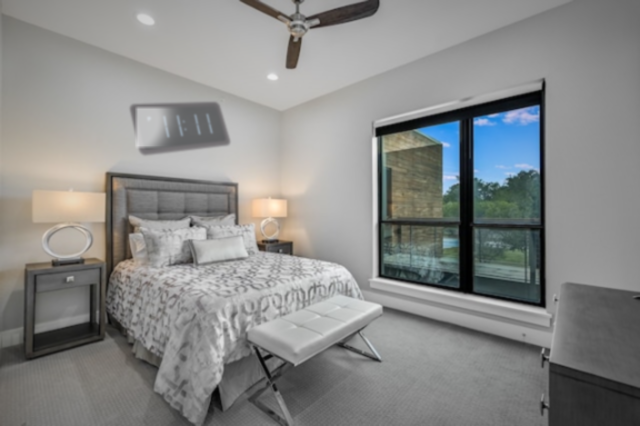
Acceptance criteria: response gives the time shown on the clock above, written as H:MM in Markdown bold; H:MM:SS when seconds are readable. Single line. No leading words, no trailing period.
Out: **11:11**
